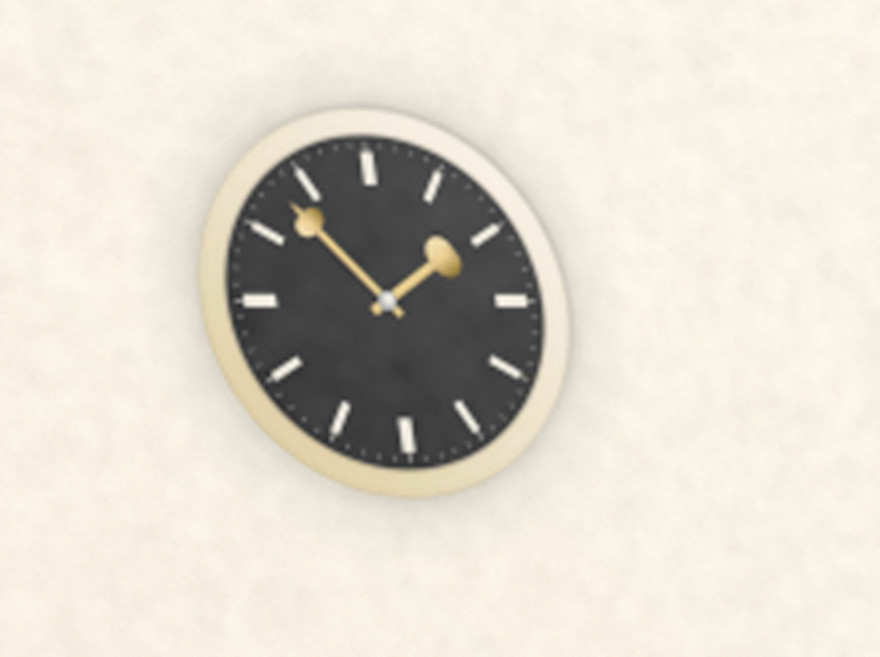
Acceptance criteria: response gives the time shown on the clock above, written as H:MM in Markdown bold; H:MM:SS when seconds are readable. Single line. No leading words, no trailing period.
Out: **1:53**
